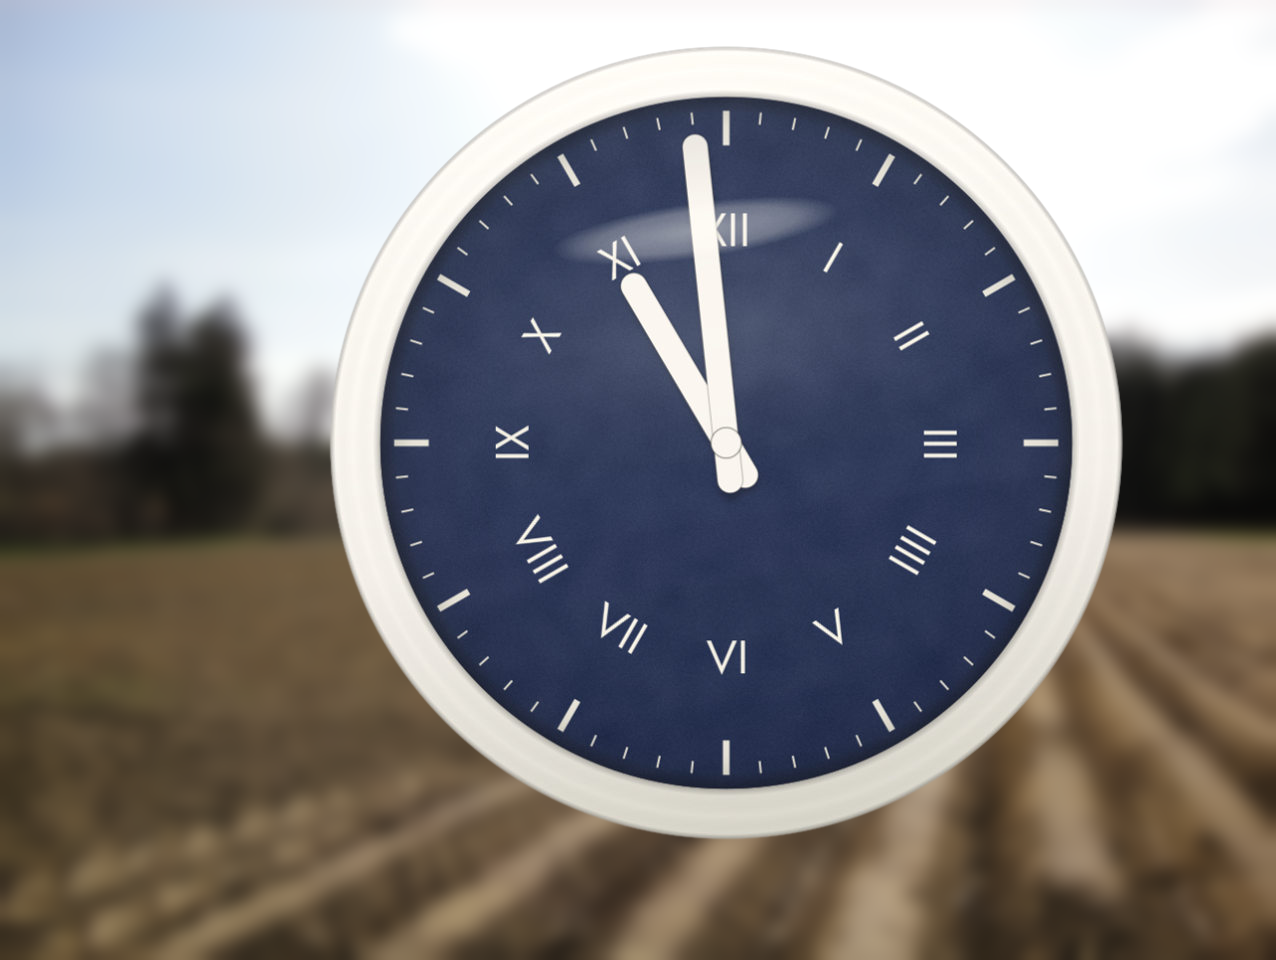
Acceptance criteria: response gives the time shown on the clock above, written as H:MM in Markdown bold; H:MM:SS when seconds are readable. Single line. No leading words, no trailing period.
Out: **10:59**
